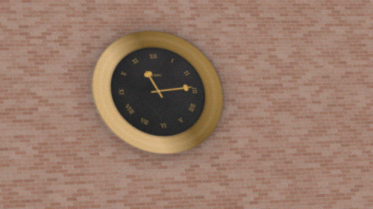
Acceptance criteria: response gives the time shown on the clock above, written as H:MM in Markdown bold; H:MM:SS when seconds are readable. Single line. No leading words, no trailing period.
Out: **11:14**
